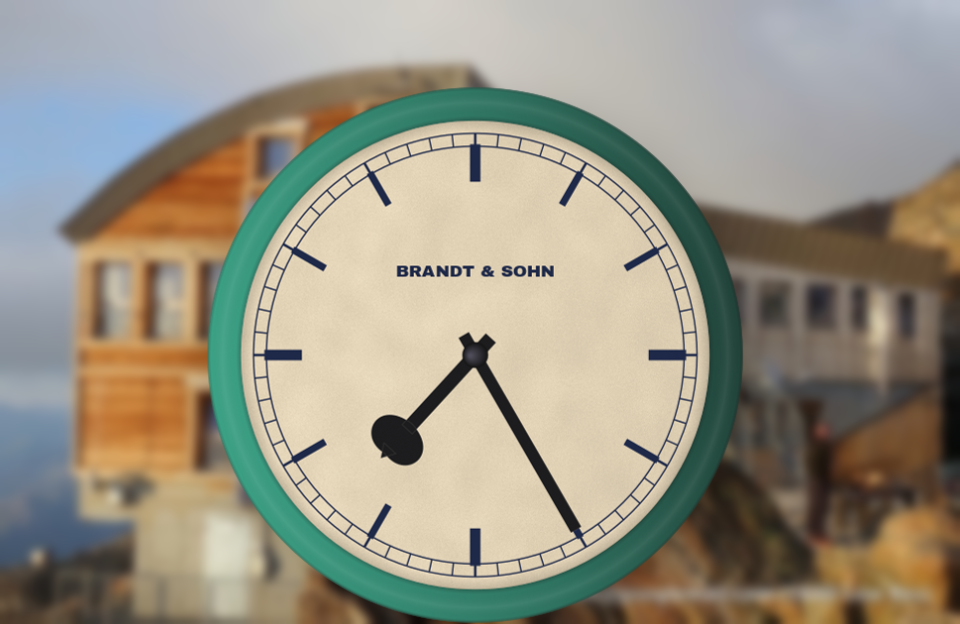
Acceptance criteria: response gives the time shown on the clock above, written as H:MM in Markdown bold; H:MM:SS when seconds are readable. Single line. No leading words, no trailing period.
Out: **7:25**
